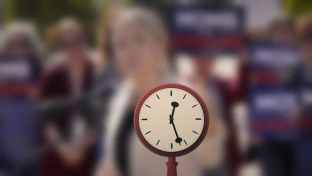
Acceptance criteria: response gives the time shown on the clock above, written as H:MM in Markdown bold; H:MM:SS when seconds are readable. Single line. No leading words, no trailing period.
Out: **12:27**
